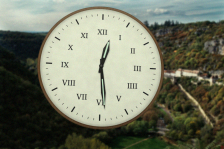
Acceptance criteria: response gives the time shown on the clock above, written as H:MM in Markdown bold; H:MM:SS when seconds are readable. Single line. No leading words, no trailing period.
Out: **12:29**
